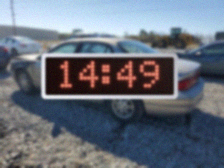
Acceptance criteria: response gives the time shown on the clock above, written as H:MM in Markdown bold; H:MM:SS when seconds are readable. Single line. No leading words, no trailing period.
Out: **14:49**
